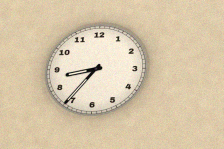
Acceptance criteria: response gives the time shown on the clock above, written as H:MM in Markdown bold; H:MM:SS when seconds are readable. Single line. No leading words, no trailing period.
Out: **8:36**
